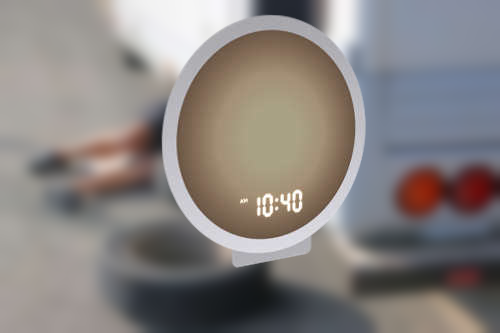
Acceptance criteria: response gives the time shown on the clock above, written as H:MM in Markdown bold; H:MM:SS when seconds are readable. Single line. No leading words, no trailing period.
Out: **10:40**
